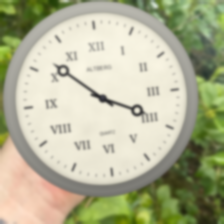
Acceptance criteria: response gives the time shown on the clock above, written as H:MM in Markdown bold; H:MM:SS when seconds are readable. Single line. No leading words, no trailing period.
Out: **3:52**
